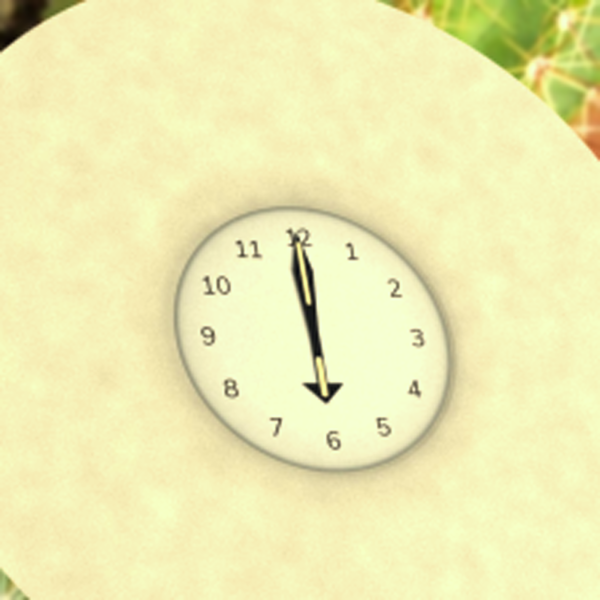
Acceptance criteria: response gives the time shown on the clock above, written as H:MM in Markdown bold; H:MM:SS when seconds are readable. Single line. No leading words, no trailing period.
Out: **6:00**
